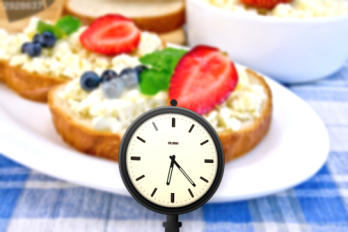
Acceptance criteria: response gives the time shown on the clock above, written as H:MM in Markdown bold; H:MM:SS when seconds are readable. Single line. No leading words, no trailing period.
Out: **6:23**
